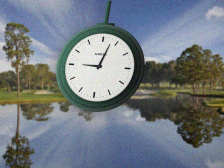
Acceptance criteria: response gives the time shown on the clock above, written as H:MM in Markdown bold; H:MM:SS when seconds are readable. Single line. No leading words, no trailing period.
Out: **9:03**
